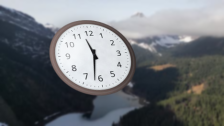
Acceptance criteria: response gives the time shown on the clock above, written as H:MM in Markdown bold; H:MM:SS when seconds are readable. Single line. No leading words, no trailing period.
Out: **11:32**
